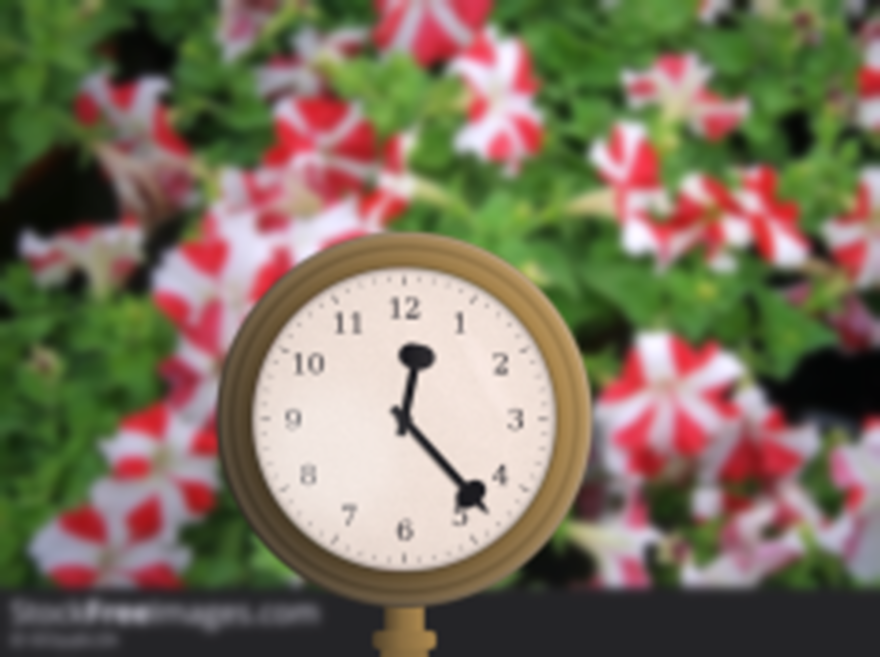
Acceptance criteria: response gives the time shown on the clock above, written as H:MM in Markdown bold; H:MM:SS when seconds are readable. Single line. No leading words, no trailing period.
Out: **12:23**
